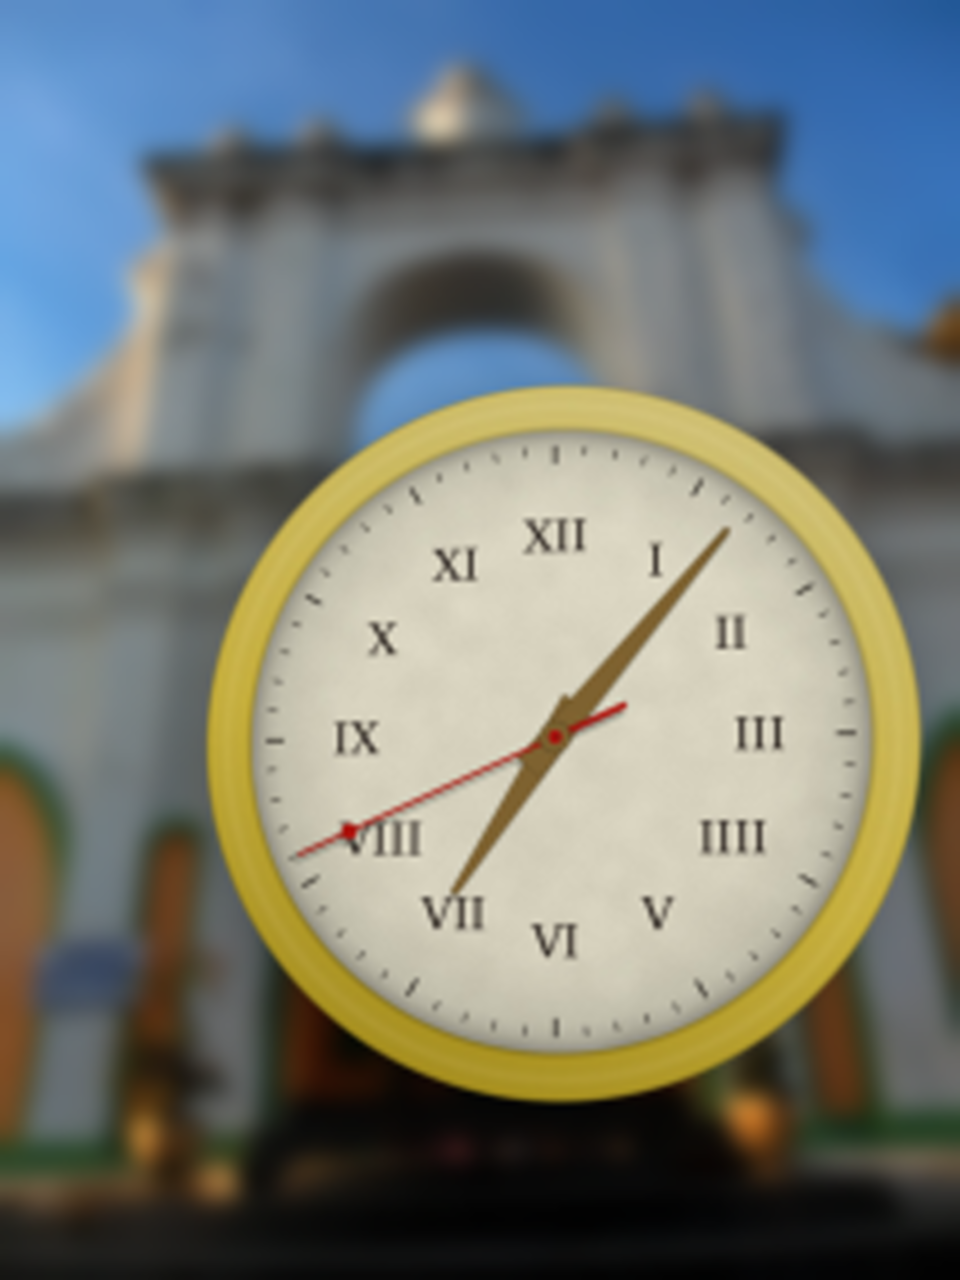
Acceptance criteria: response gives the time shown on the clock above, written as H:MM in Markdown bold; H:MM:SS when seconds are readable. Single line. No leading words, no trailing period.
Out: **7:06:41**
